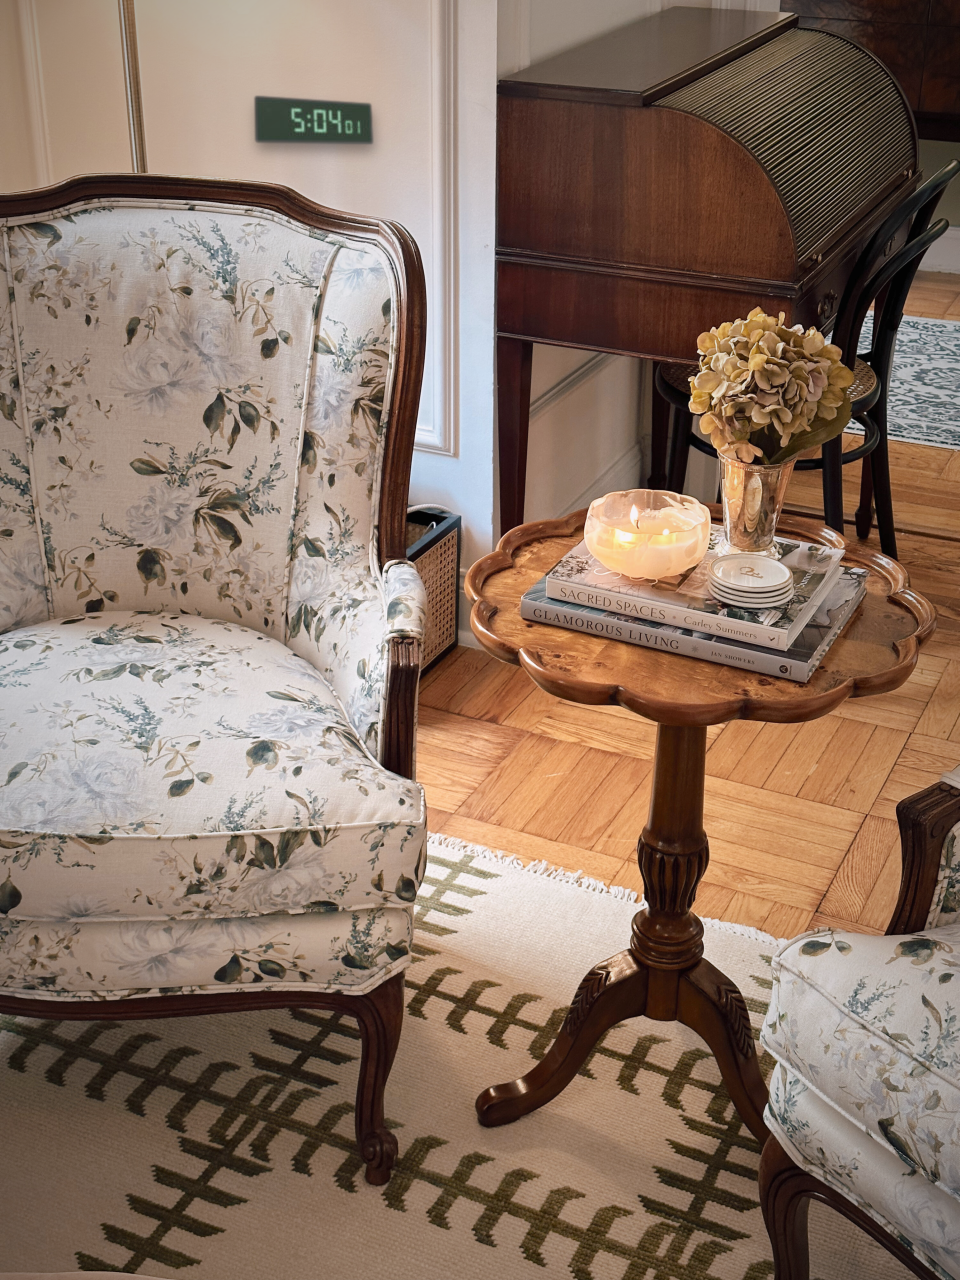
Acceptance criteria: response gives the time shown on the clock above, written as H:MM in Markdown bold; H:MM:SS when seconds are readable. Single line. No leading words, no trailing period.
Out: **5:04:01**
